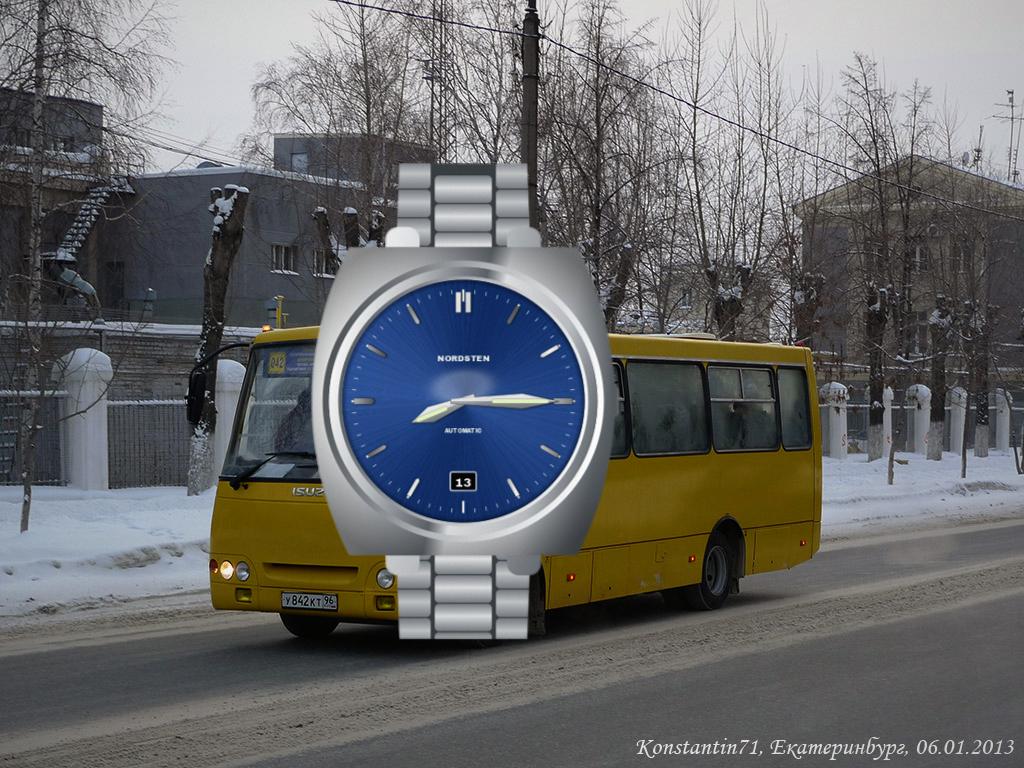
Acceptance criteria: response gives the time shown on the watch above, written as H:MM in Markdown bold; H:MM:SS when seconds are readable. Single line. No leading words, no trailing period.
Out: **8:15**
